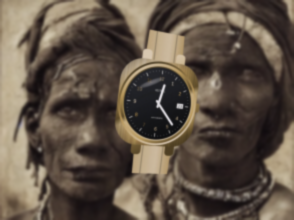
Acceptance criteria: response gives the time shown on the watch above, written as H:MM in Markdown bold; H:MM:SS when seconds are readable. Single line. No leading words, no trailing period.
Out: **12:23**
